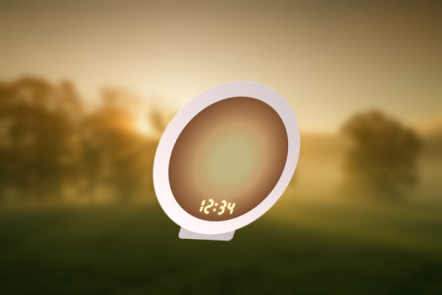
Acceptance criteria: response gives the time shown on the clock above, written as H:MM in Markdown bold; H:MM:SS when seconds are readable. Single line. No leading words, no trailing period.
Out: **12:34**
